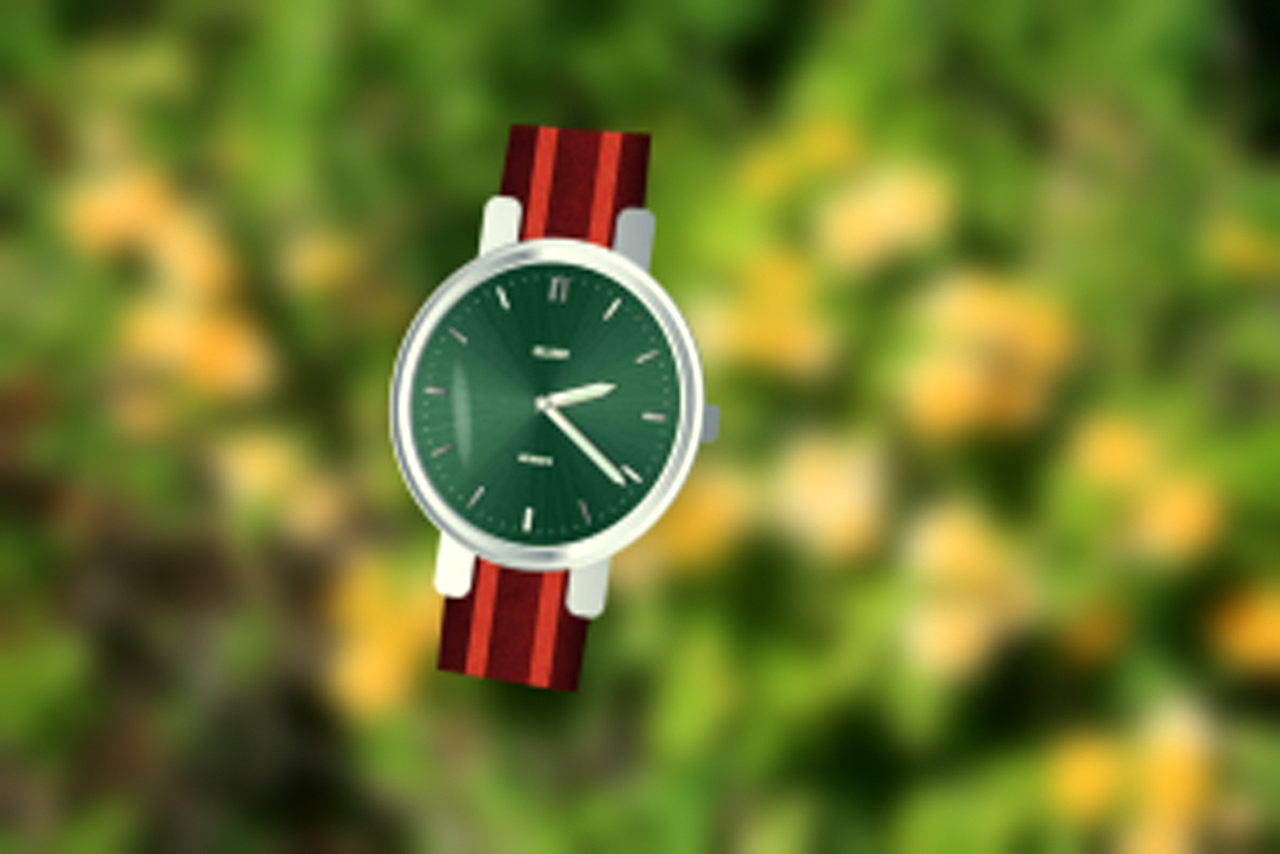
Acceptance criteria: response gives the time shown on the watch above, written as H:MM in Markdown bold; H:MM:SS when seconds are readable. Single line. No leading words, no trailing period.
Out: **2:21**
